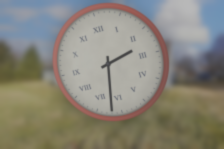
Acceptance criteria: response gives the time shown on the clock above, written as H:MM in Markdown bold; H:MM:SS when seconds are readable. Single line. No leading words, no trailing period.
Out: **2:32**
